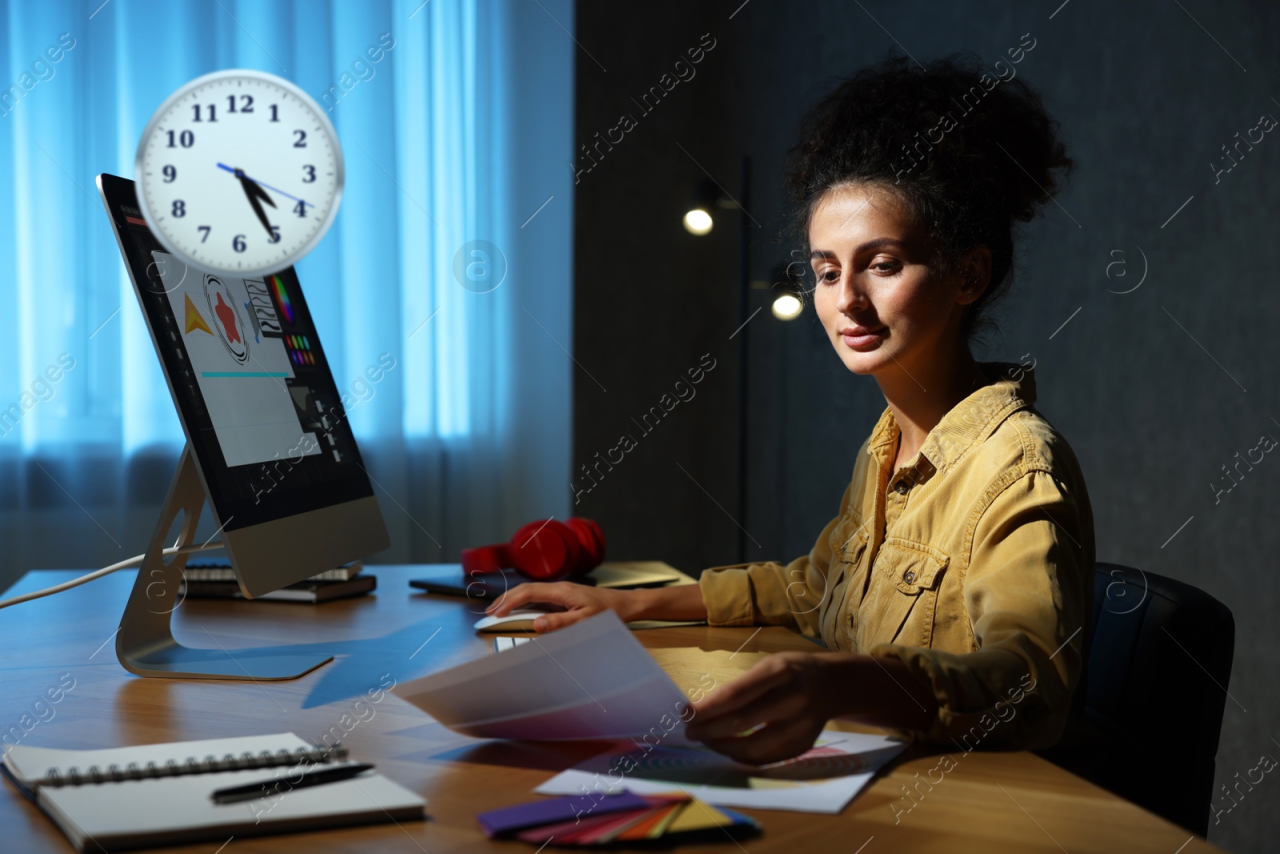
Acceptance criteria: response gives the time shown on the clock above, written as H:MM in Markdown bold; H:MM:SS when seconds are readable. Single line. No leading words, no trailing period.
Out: **4:25:19**
